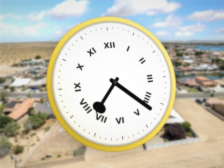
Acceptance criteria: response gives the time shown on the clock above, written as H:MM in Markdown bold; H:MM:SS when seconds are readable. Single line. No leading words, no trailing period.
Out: **7:22**
